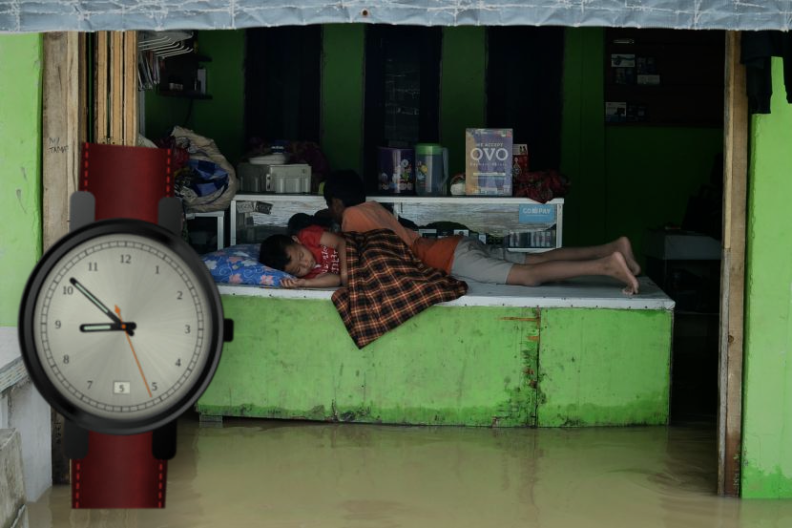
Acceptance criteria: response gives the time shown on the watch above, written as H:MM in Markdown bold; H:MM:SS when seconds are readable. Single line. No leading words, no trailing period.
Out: **8:51:26**
